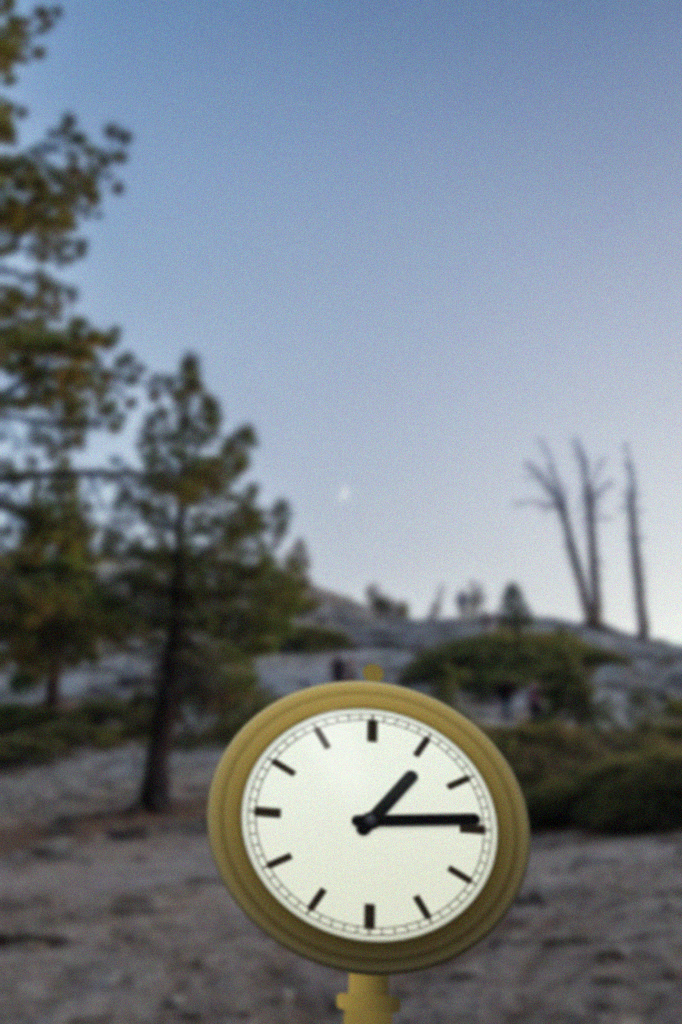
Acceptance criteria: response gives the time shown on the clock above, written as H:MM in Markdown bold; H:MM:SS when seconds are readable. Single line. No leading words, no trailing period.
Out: **1:14**
